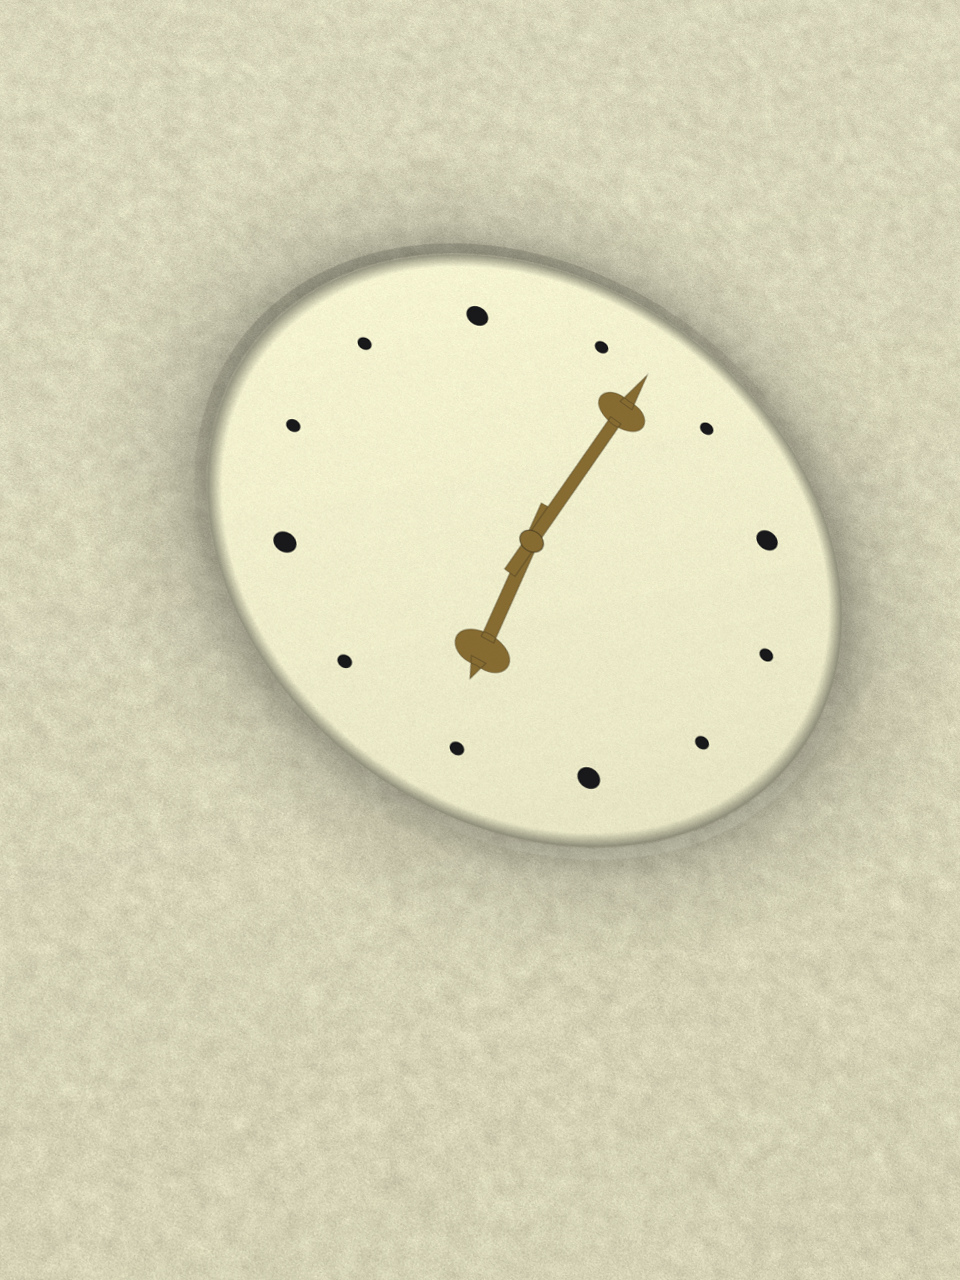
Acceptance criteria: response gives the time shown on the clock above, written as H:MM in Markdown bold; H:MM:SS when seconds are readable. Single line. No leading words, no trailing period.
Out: **7:07**
